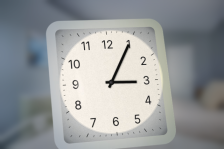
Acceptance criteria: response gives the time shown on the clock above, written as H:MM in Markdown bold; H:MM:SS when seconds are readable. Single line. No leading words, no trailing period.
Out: **3:05**
